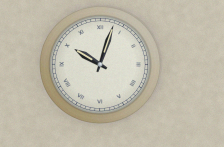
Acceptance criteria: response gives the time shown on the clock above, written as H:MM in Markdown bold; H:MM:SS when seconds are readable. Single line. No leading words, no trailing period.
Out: **10:03**
